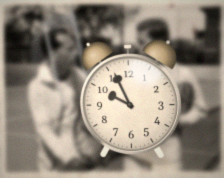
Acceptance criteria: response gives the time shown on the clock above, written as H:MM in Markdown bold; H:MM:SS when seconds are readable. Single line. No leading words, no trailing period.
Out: **9:56**
